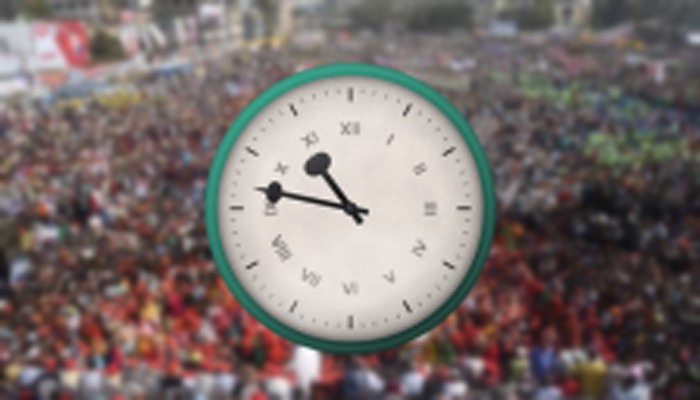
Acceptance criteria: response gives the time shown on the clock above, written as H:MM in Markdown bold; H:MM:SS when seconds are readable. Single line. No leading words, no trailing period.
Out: **10:47**
